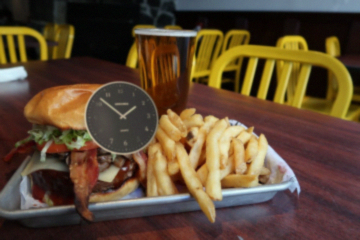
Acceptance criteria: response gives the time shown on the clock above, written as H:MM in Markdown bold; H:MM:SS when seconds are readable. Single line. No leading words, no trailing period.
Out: **1:52**
